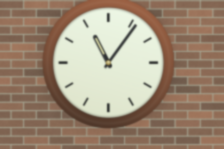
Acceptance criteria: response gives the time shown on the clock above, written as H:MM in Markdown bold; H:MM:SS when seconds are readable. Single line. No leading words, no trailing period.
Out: **11:06**
